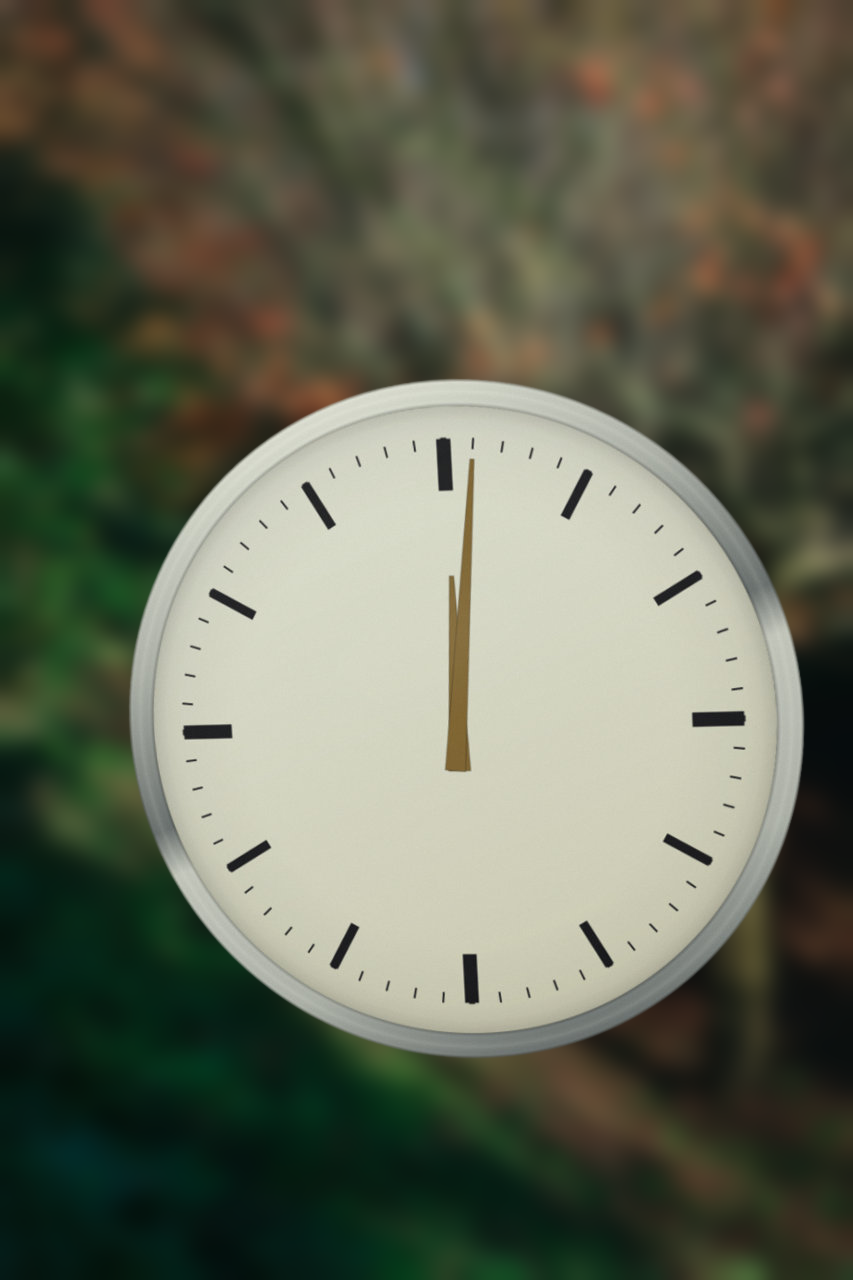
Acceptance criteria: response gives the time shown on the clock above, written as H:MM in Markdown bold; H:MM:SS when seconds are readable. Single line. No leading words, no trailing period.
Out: **12:01**
